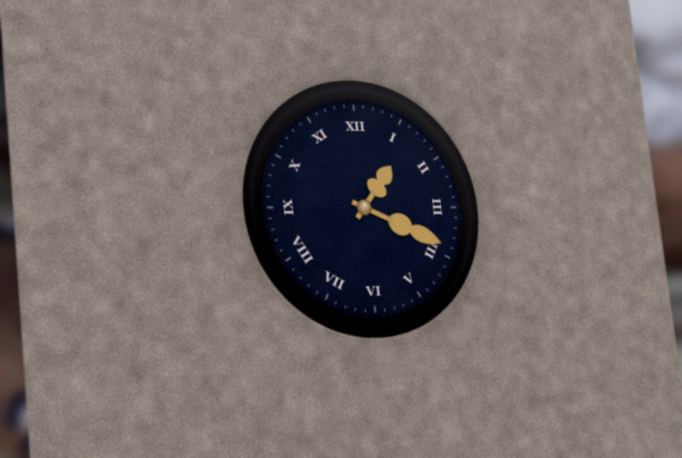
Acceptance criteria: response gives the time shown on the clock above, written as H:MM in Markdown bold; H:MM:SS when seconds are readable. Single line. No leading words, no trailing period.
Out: **1:19**
